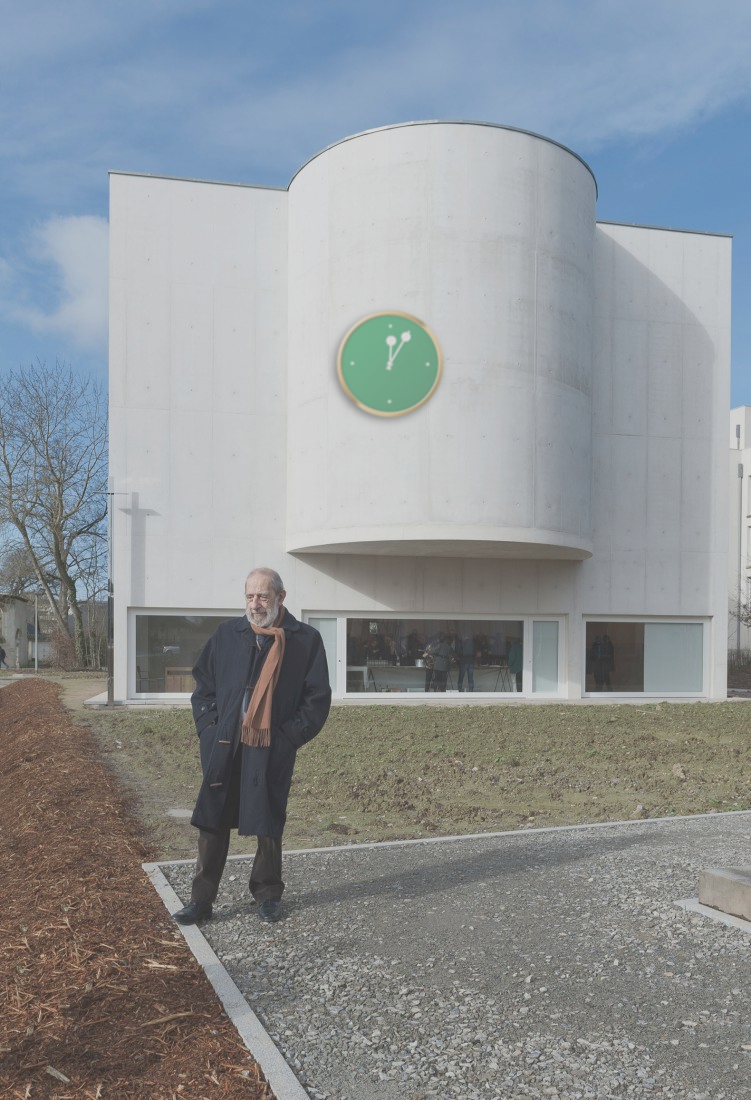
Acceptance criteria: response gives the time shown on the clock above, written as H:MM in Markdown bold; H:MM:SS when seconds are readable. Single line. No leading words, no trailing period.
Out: **12:05**
